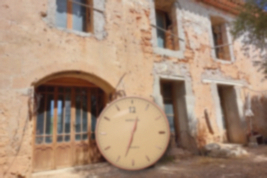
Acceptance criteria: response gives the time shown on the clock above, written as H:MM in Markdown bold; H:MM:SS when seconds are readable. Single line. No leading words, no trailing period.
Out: **12:33**
